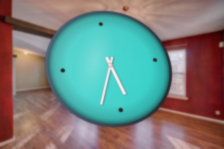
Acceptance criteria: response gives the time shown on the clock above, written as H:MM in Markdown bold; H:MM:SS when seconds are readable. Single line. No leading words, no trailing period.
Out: **5:34**
